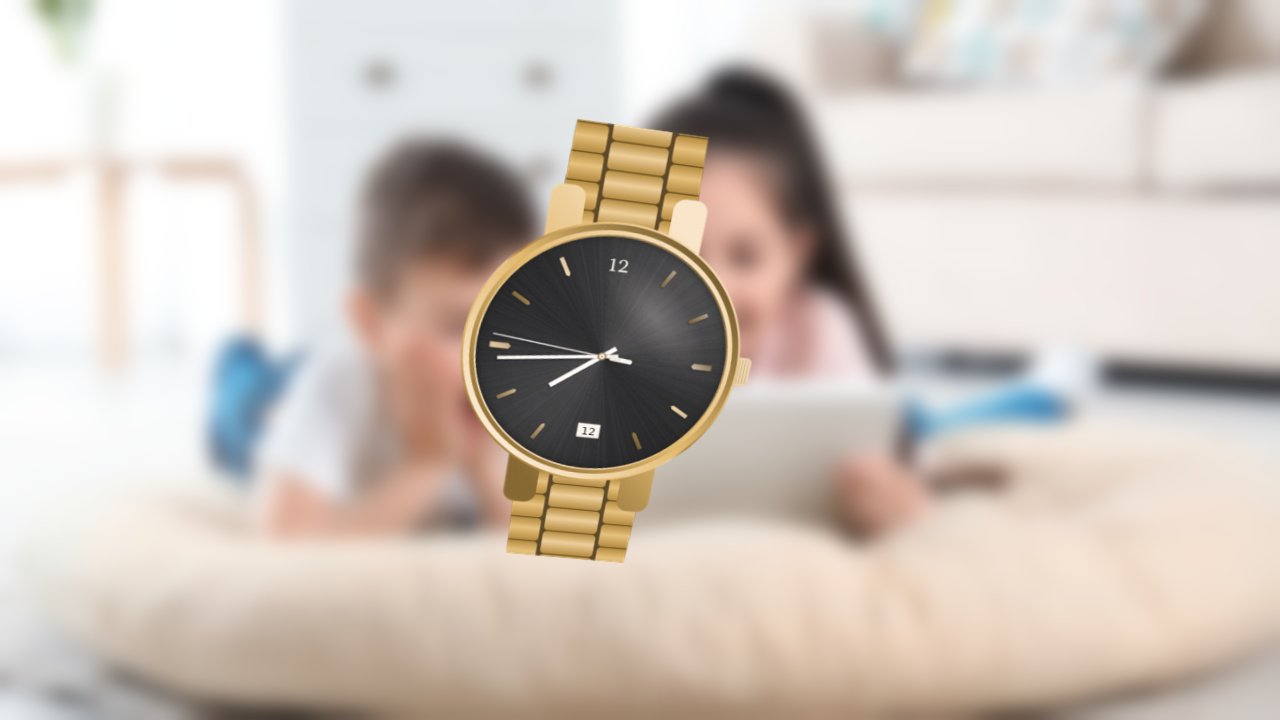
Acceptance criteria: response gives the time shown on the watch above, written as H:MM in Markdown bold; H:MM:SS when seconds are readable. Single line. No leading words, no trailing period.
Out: **7:43:46**
